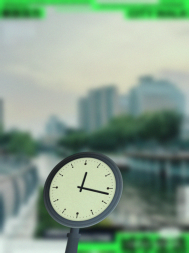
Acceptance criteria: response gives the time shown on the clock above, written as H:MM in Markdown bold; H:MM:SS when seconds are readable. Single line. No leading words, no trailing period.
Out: **12:17**
